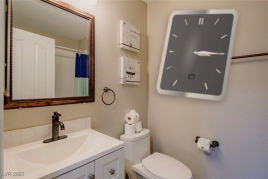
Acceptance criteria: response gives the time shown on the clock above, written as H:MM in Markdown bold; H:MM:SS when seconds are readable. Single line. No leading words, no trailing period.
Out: **3:15**
